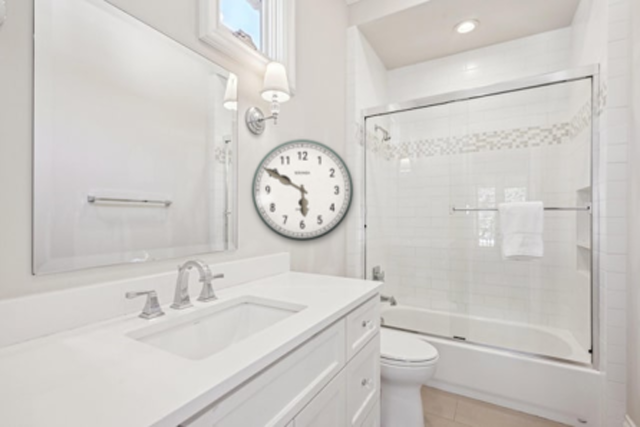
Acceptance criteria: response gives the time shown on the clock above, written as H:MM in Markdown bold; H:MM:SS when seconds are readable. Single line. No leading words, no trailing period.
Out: **5:50**
